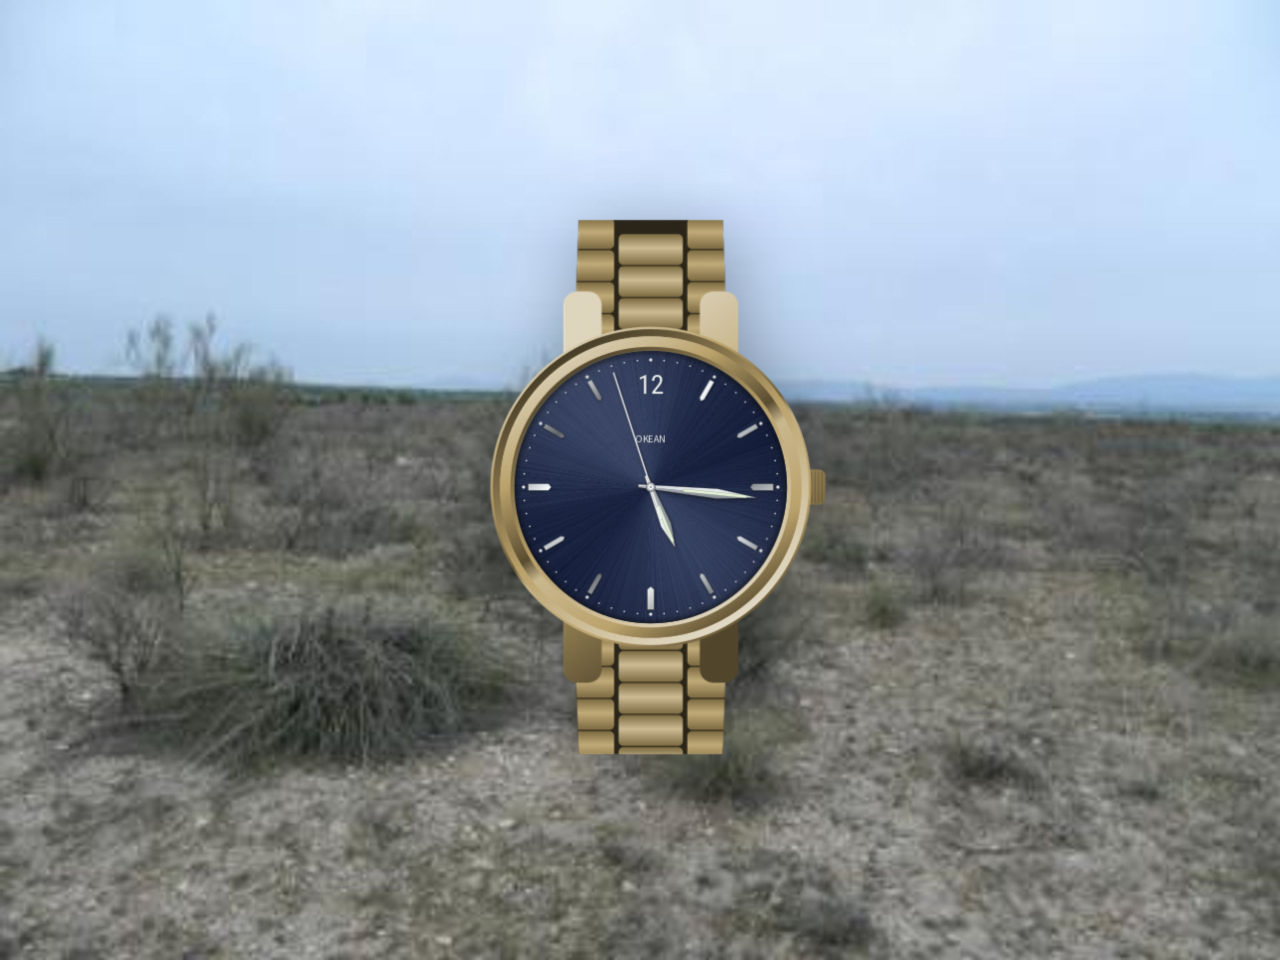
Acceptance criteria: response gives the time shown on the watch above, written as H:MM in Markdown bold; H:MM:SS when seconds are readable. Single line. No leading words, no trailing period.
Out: **5:15:57**
